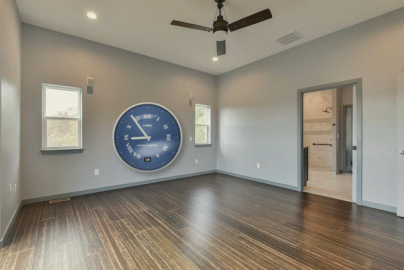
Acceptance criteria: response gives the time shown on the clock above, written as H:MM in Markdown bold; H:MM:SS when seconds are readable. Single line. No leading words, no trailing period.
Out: **8:54**
